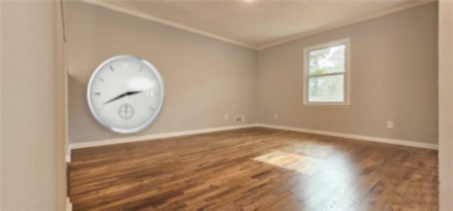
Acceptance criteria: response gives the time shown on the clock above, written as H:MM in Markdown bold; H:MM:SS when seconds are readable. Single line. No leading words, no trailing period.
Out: **2:41**
